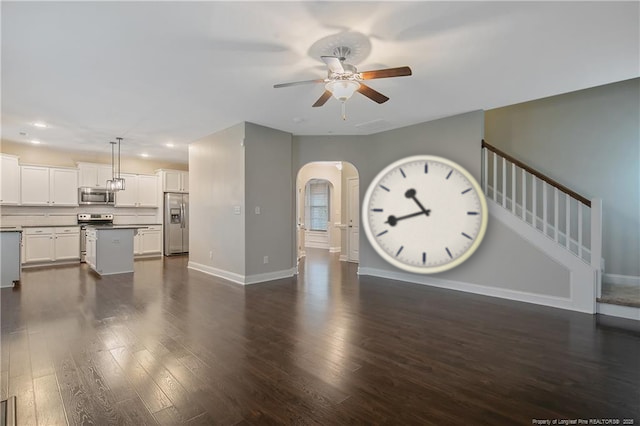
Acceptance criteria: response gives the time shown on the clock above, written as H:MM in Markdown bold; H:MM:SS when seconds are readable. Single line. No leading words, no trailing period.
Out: **10:42**
